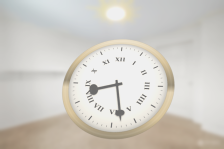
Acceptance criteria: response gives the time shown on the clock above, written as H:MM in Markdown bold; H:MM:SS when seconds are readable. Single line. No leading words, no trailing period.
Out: **8:28**
